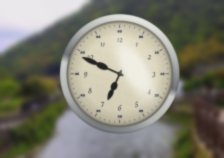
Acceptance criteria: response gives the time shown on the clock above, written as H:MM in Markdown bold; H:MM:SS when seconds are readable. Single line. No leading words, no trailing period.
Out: **6:49**
